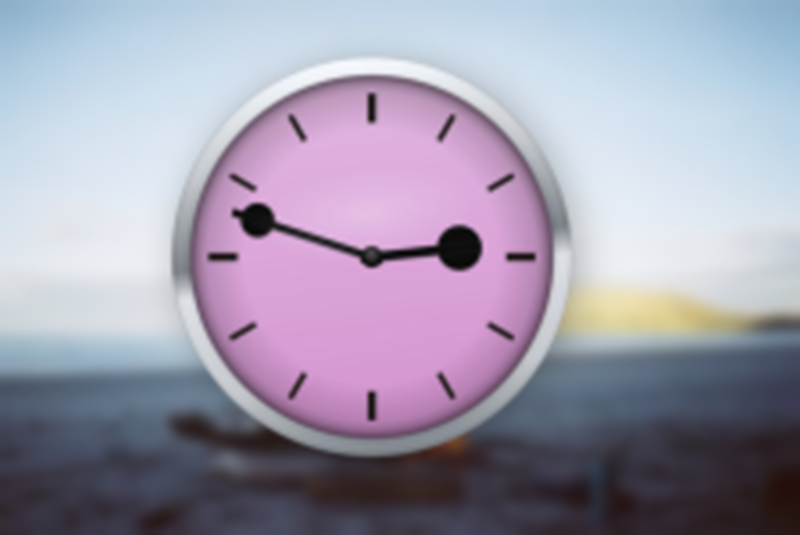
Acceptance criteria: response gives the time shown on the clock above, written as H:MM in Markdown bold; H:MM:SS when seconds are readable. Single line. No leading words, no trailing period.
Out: **2:48**
